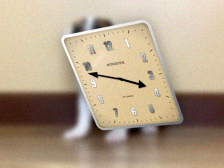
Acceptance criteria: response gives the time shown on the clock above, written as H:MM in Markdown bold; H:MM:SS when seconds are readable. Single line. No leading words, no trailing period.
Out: **3:48**
